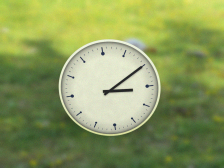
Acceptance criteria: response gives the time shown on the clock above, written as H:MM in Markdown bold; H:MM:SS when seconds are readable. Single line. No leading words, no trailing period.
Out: **3:10**
